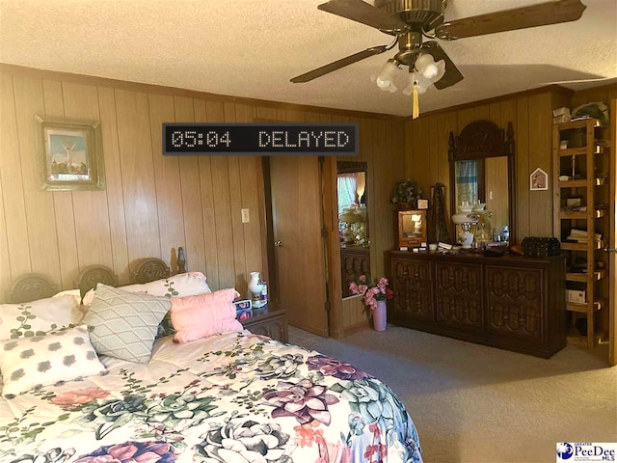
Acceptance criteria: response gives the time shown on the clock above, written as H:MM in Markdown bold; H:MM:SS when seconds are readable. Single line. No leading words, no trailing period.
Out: **5:04**
